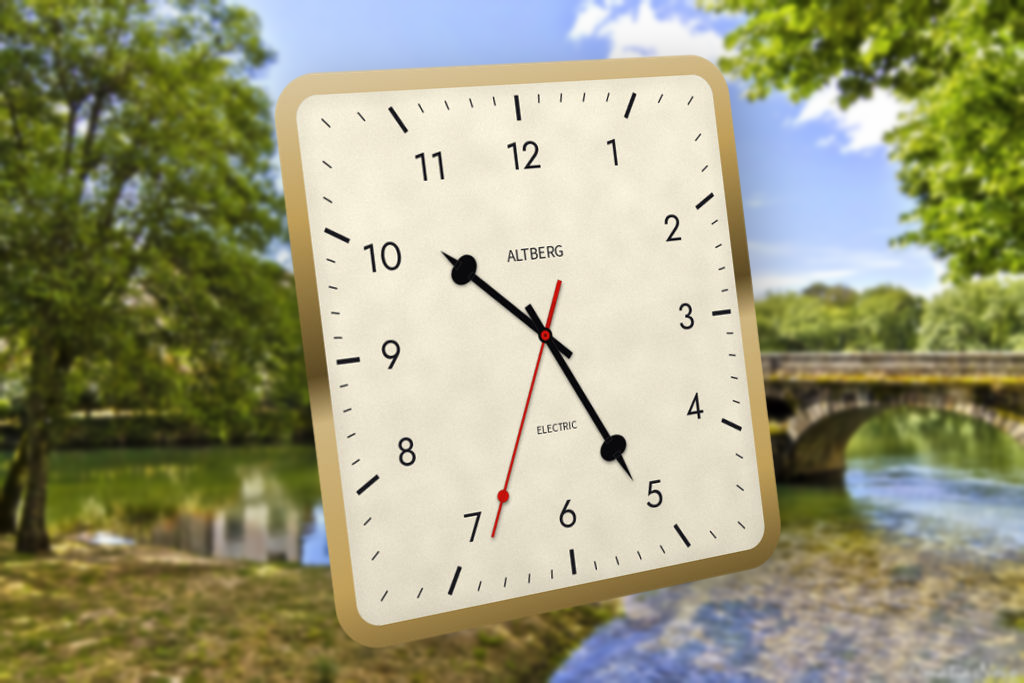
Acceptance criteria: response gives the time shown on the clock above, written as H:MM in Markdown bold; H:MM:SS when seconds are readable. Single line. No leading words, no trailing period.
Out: **10:25:34**
